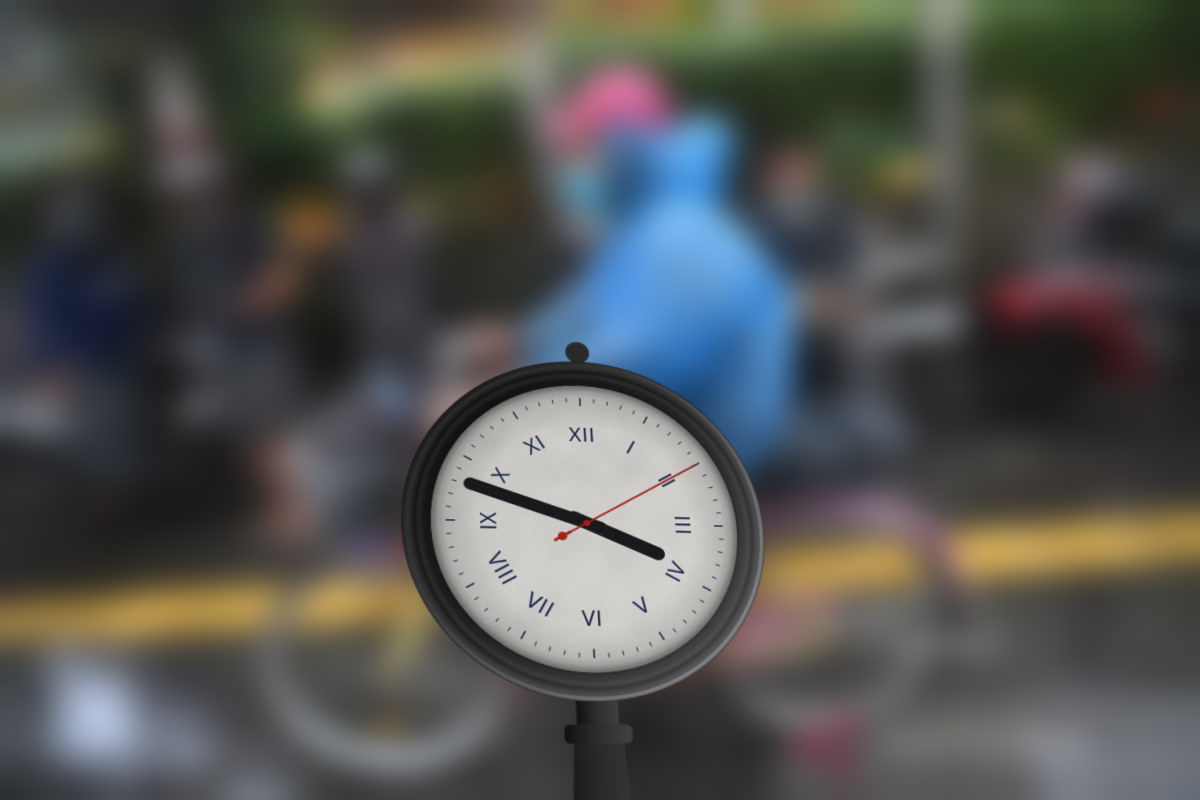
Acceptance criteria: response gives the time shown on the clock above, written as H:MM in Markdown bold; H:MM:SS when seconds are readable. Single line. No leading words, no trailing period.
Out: **3:48:10**
